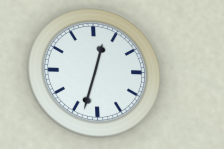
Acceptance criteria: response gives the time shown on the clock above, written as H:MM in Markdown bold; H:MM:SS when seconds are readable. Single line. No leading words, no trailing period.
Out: **12:33**
